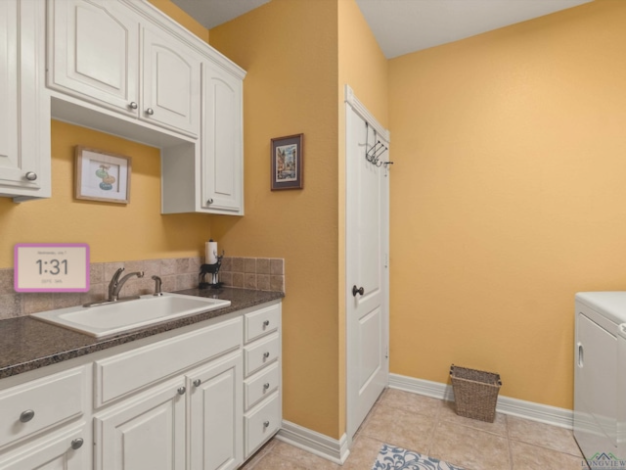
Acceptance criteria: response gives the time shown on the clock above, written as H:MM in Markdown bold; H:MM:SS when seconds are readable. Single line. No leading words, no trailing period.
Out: **1:31**
